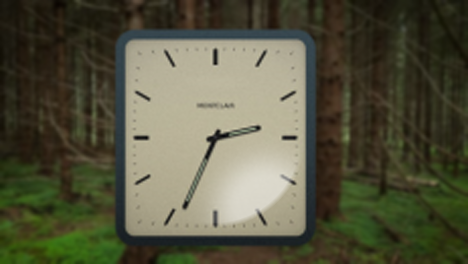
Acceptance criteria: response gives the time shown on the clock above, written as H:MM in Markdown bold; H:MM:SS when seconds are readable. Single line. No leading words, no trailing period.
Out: **2:34**
